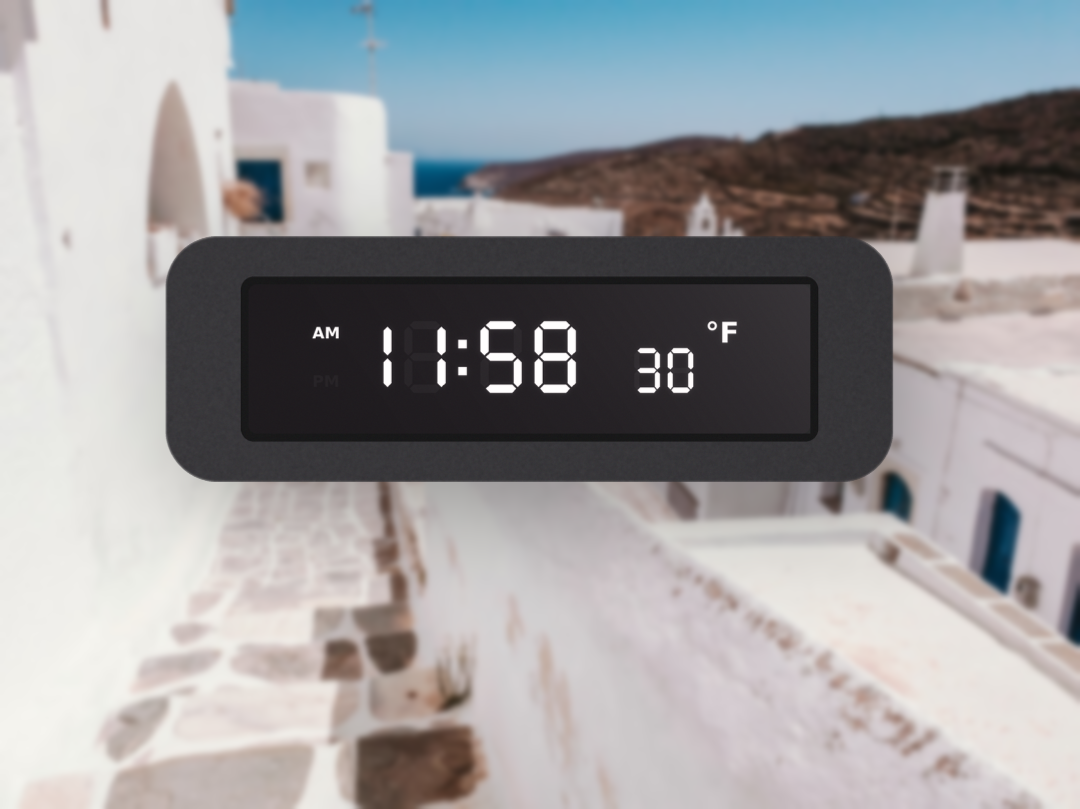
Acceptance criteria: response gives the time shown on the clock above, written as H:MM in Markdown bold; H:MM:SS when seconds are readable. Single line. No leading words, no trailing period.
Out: **11:58**
